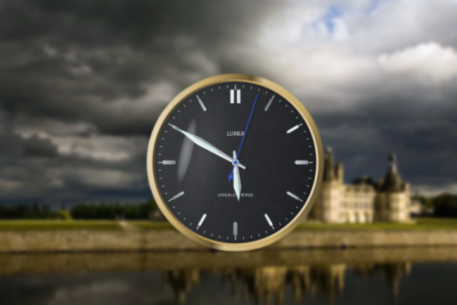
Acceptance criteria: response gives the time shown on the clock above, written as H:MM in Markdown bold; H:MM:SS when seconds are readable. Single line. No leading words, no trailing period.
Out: **5:50:03**
